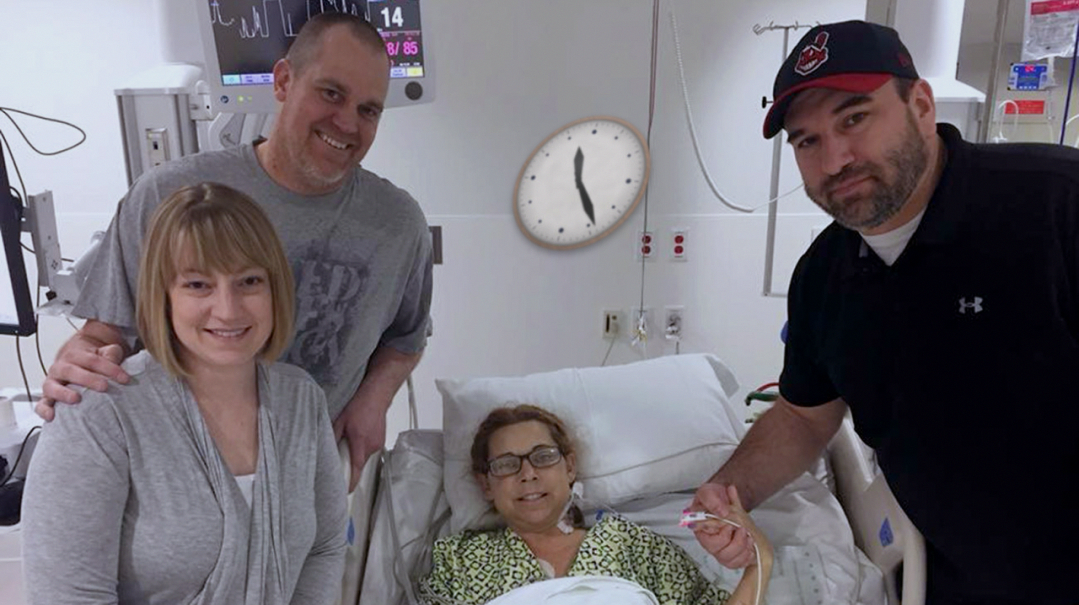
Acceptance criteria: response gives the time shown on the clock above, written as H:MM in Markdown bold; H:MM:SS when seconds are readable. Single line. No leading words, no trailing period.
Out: **11:24**
